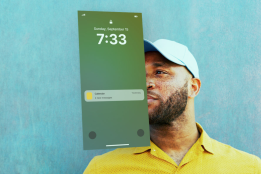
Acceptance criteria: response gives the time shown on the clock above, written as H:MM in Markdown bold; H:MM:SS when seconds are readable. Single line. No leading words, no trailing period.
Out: **7:33**
